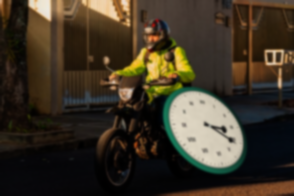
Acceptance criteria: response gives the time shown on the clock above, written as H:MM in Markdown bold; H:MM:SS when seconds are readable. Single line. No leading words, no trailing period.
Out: **3:21**
